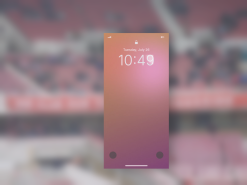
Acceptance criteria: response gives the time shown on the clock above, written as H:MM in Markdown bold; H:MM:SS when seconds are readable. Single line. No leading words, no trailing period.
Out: **10:49**
